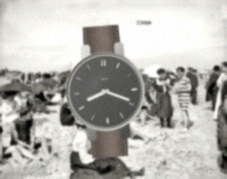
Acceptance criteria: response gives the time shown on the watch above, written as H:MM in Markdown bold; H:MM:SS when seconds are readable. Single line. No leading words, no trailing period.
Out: **8:19**
